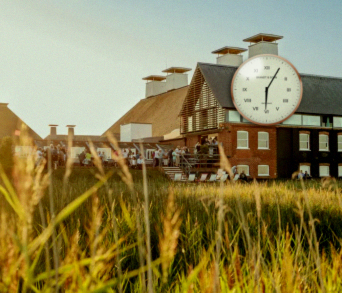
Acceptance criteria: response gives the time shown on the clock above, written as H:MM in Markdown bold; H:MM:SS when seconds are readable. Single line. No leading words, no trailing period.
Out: **6:05**
